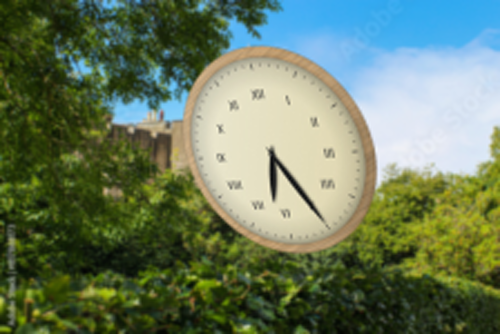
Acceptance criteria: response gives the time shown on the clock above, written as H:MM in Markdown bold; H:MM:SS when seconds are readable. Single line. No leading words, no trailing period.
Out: **6:25**
